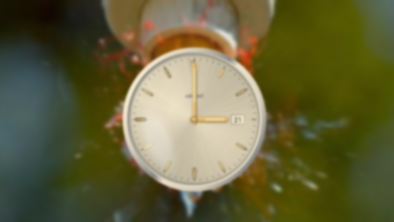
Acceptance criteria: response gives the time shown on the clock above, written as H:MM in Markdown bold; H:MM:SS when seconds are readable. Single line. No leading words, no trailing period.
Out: **3:00**
